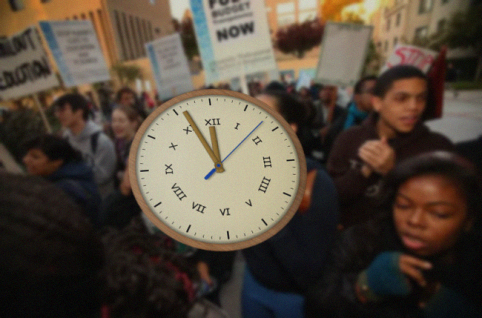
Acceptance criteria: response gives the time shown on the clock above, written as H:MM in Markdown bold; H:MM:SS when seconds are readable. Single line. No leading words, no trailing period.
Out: **11:56:08**
